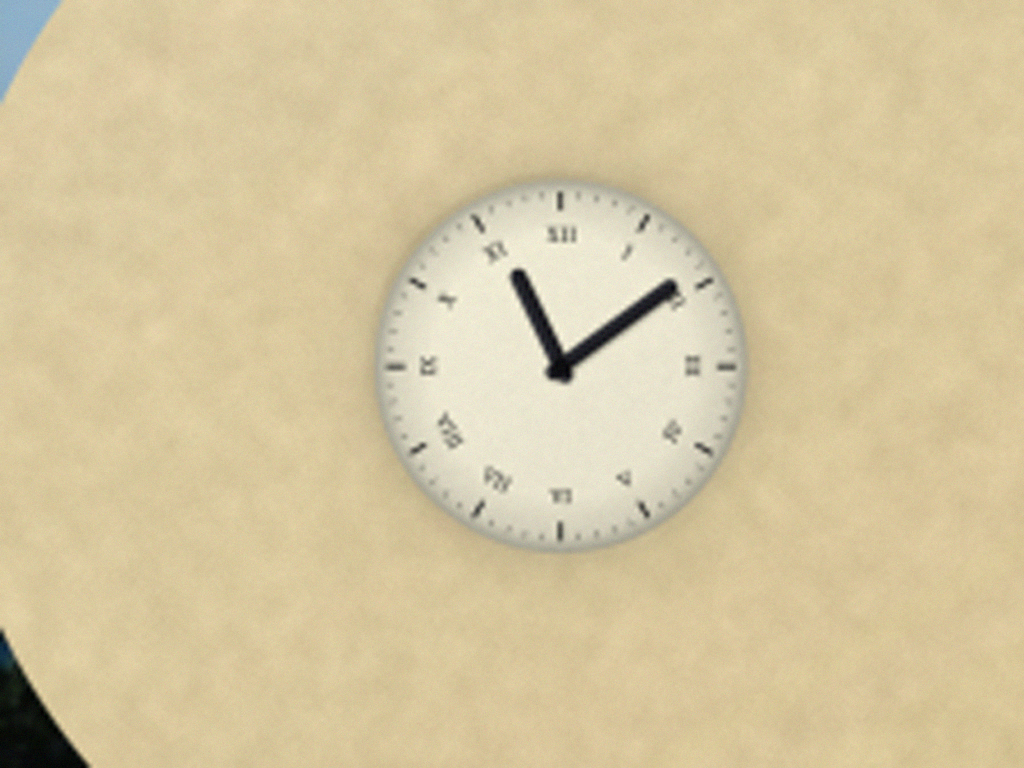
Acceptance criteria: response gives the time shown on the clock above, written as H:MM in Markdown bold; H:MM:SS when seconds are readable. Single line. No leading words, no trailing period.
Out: **11:09**
